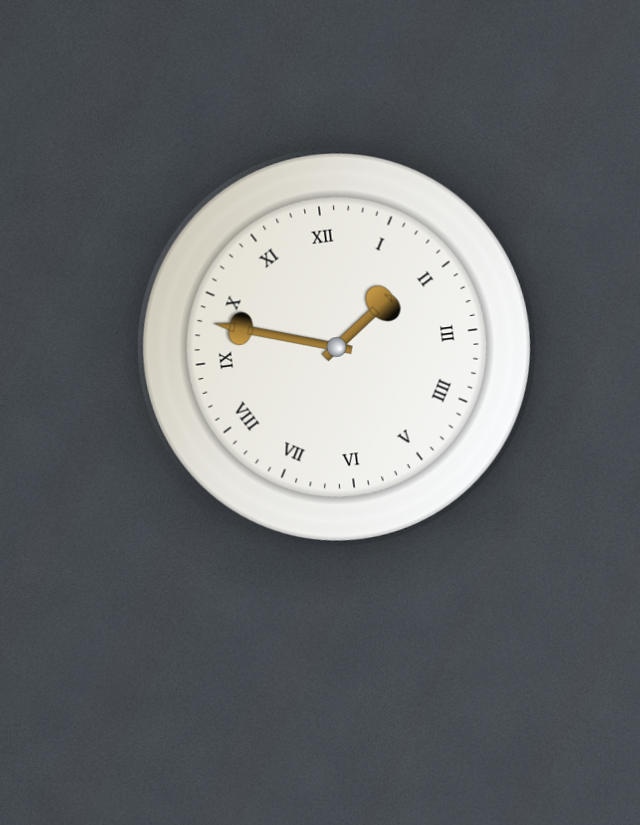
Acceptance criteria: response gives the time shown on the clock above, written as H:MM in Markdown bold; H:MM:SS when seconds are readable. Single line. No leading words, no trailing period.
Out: **1:48**
